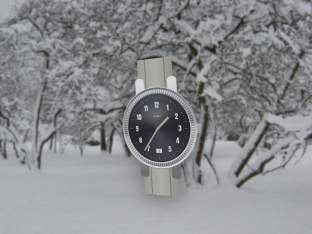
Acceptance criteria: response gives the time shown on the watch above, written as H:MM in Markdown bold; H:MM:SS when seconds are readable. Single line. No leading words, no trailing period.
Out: **1:36**
